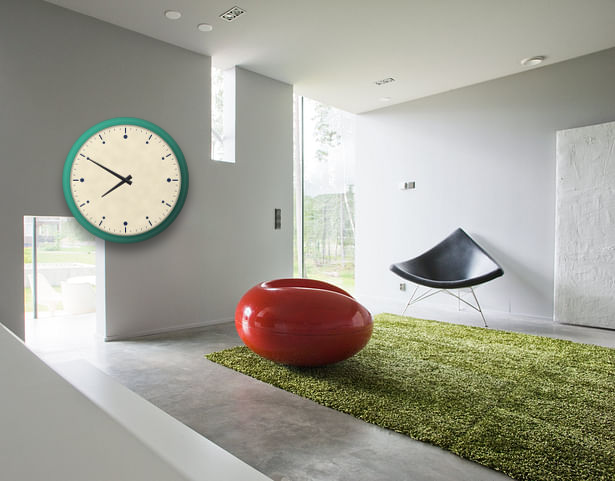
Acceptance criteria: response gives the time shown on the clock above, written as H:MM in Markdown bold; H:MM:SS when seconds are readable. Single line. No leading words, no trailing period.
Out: **7:50**
